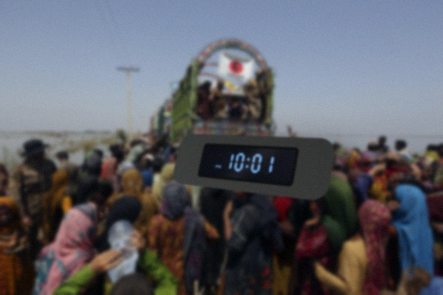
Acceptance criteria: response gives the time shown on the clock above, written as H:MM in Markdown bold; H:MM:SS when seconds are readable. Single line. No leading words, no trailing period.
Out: **10:01**
